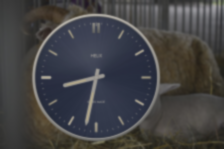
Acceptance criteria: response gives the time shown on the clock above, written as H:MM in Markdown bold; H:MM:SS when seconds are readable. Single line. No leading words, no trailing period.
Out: **8:32**
